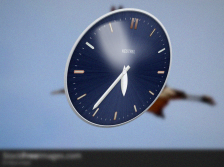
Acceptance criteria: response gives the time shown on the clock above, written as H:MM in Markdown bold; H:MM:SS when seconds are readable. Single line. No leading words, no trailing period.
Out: **5:36**
